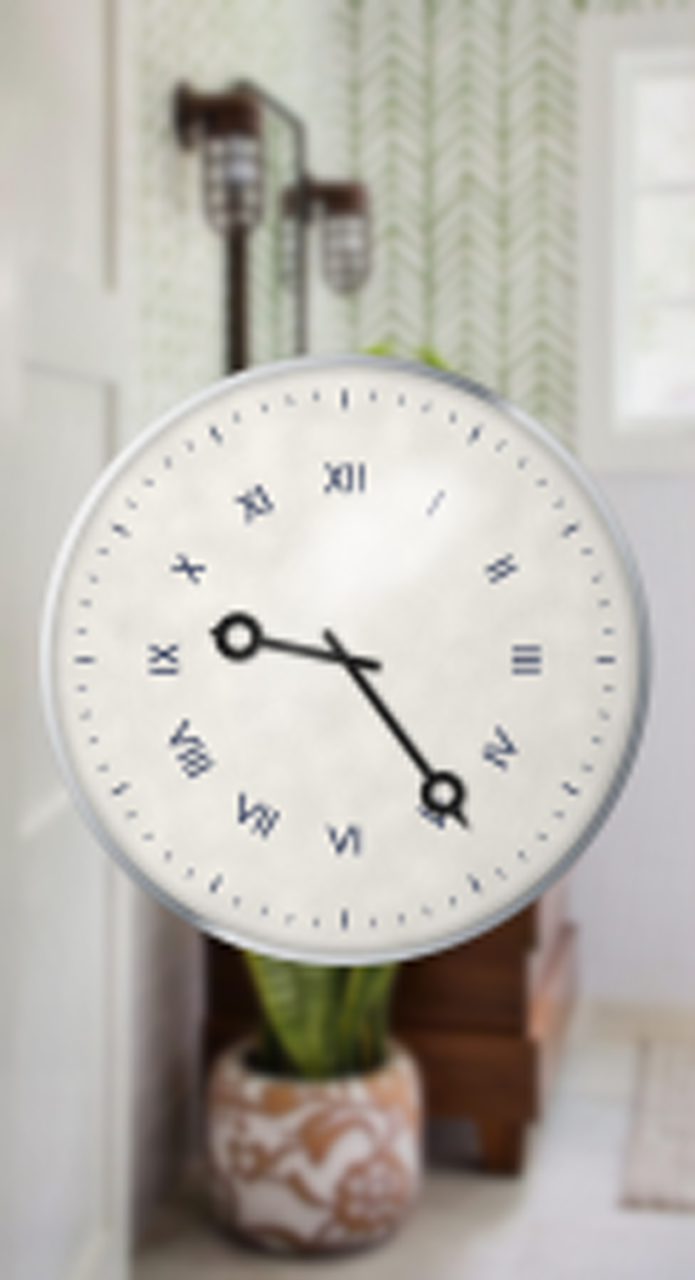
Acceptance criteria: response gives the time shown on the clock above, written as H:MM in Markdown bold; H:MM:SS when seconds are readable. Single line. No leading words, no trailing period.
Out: **9:24**
